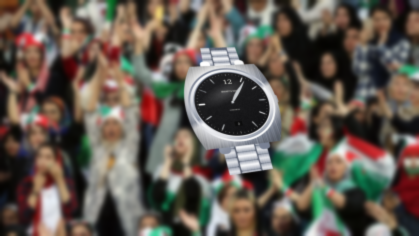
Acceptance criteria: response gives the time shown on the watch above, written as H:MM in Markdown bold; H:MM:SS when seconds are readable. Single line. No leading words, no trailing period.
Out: **1:06**
